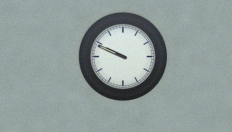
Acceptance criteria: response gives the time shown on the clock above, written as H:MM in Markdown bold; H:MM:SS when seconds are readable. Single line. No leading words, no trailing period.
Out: **9:49**
